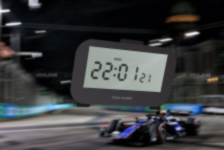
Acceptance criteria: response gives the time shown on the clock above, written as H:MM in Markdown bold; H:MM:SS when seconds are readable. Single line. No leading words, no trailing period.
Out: **22:01:21**
